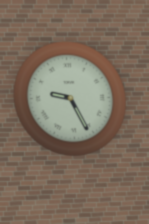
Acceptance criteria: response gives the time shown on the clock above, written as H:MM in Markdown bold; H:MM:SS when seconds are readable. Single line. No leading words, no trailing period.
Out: **9:26**
